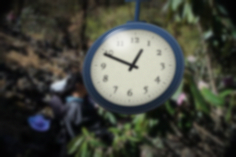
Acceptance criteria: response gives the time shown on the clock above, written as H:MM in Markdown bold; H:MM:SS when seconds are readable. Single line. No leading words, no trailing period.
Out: **12:49**
